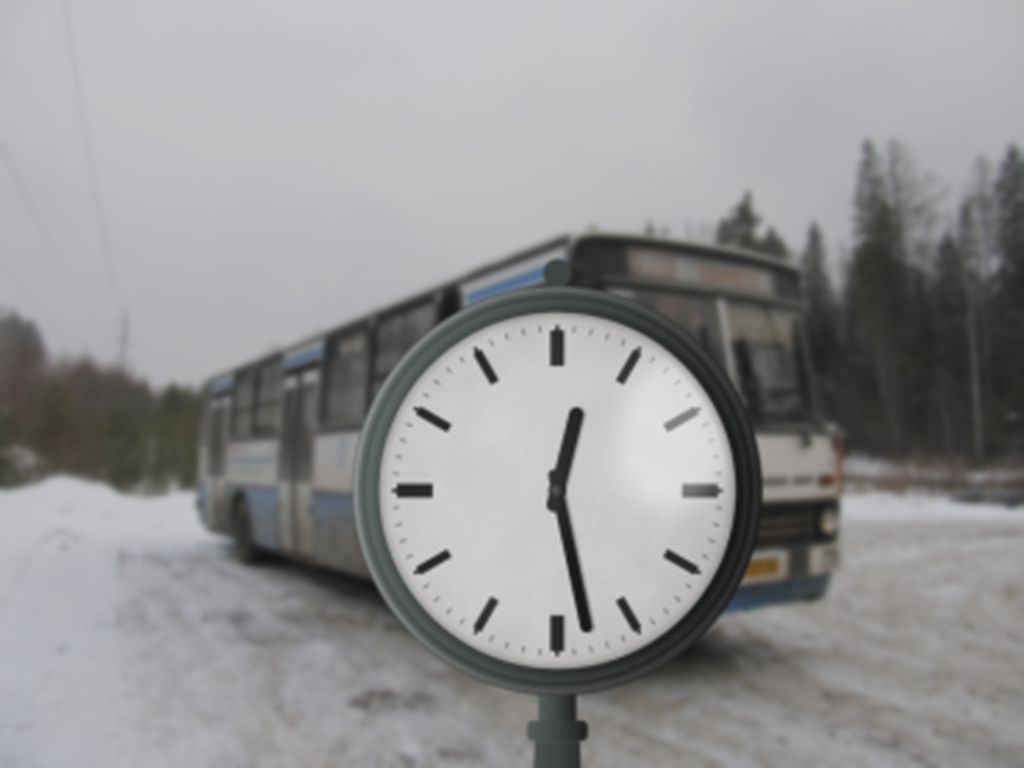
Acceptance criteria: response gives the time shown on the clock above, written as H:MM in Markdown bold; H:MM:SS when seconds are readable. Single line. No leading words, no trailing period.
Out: **12:28**
